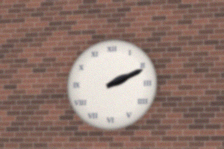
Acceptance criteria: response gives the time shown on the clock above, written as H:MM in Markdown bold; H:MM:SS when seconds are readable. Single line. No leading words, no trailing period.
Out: **2:11**
